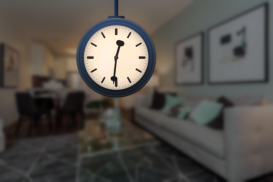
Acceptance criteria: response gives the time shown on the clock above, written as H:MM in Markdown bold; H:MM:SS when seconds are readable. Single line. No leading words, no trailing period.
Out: **12:31**
